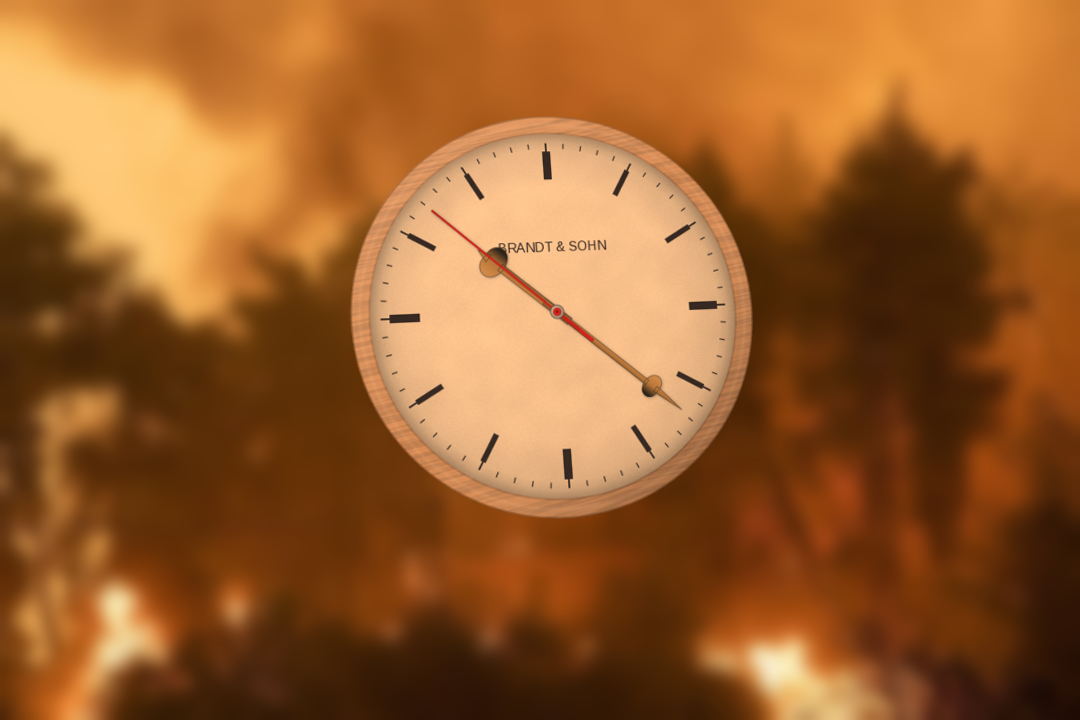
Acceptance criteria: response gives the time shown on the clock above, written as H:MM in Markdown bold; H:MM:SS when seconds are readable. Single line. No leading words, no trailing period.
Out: **10:21:52**
